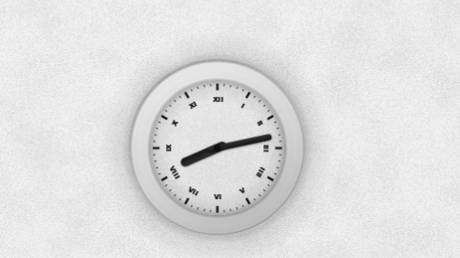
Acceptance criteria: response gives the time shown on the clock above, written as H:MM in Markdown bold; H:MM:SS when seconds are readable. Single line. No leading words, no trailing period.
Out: **8:13**
